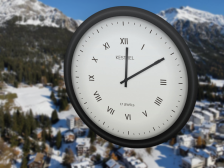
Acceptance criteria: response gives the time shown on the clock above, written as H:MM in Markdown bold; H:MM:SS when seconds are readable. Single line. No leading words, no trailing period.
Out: **12:10**
